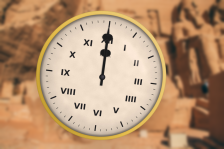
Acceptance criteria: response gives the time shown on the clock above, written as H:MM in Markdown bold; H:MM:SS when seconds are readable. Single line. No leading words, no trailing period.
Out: **12:00**
